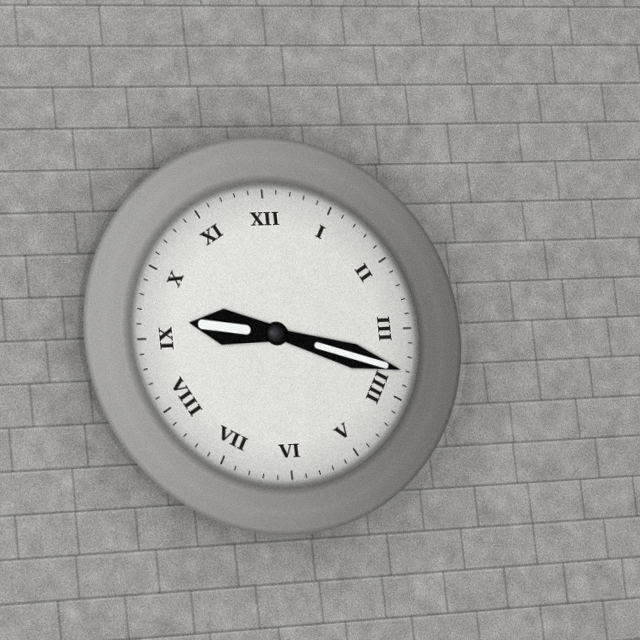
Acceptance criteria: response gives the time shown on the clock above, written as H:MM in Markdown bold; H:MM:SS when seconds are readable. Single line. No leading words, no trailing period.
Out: **9:18**
